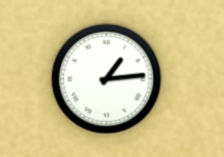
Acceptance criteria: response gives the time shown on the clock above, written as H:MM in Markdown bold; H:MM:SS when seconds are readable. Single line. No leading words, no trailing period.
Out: **1:14**
